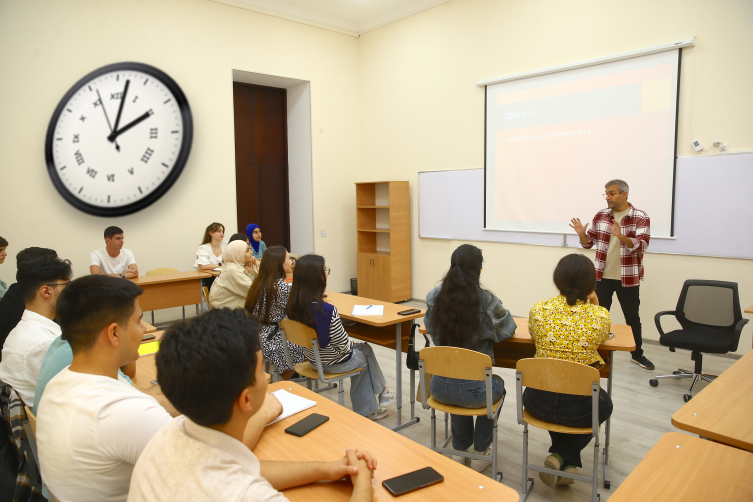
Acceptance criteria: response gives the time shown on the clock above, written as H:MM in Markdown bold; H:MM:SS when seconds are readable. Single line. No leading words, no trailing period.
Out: **2:01:56**
